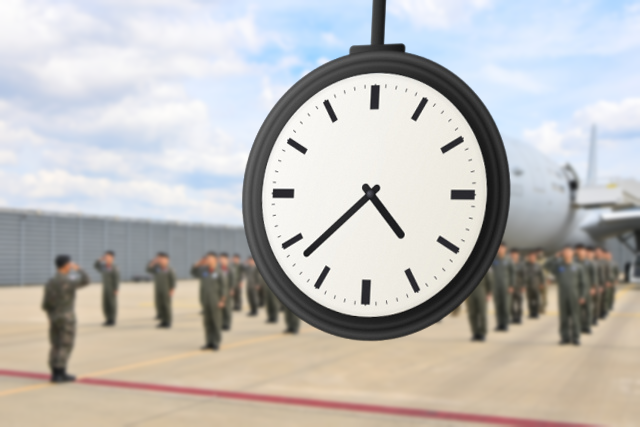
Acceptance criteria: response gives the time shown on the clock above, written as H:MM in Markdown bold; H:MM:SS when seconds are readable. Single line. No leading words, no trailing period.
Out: **4:38**
